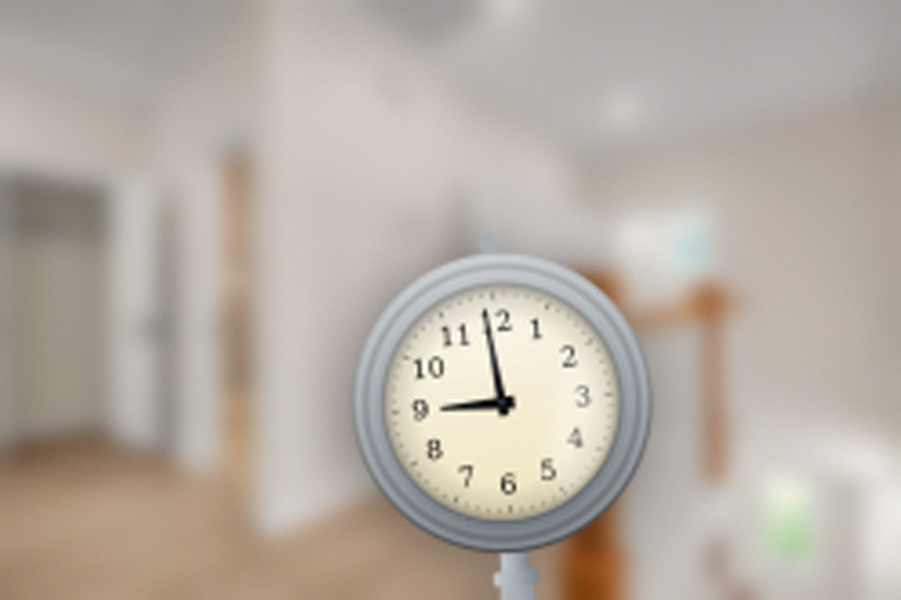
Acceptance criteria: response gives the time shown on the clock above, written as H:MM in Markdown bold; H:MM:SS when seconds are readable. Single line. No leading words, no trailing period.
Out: **8:59**
